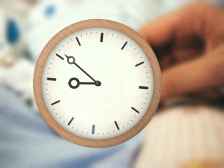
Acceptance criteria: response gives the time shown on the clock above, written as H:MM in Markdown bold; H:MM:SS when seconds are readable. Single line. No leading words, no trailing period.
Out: **8:51**
